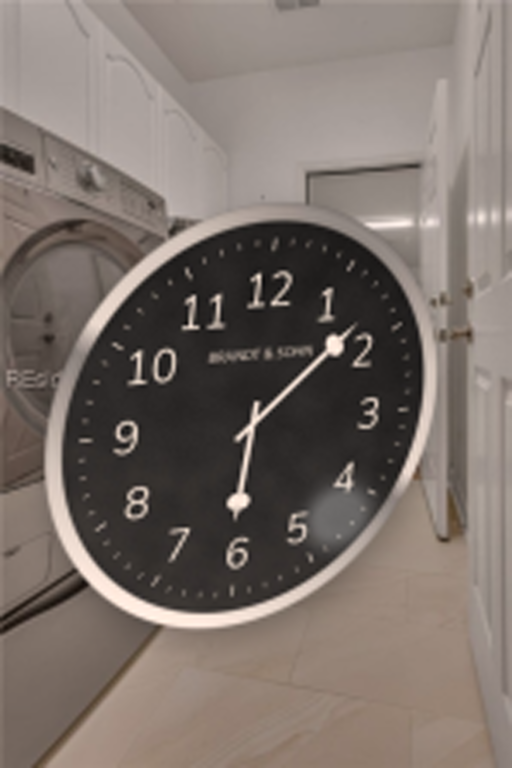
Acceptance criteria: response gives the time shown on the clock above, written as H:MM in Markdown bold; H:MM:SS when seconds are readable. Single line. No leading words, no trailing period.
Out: **6:08**
